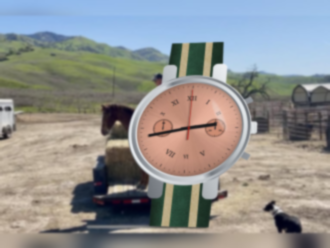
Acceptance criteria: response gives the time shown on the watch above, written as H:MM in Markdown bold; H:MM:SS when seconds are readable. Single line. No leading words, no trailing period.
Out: **2:43**
